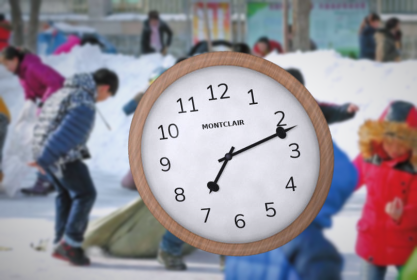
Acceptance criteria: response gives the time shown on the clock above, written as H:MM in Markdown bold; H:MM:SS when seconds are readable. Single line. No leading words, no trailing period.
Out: **7:12**
